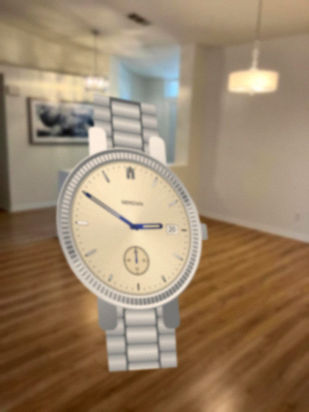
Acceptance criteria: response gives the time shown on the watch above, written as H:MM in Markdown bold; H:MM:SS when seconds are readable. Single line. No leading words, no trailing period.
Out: **2:50**
